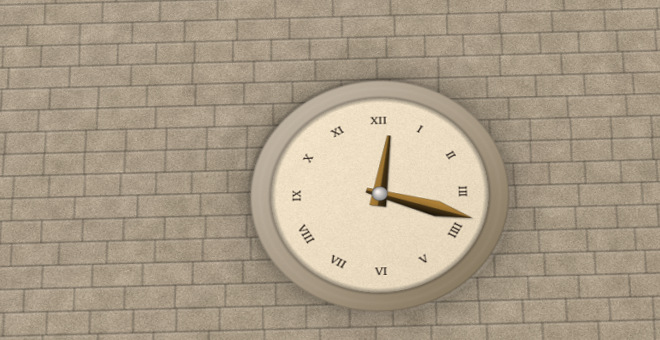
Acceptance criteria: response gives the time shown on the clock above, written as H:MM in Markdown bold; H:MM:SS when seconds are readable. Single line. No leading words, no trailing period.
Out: **12:18**
